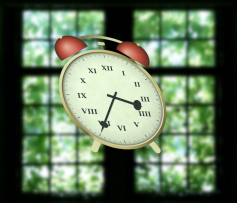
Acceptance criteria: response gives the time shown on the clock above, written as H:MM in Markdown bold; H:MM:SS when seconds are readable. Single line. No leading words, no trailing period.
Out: **3:35**
